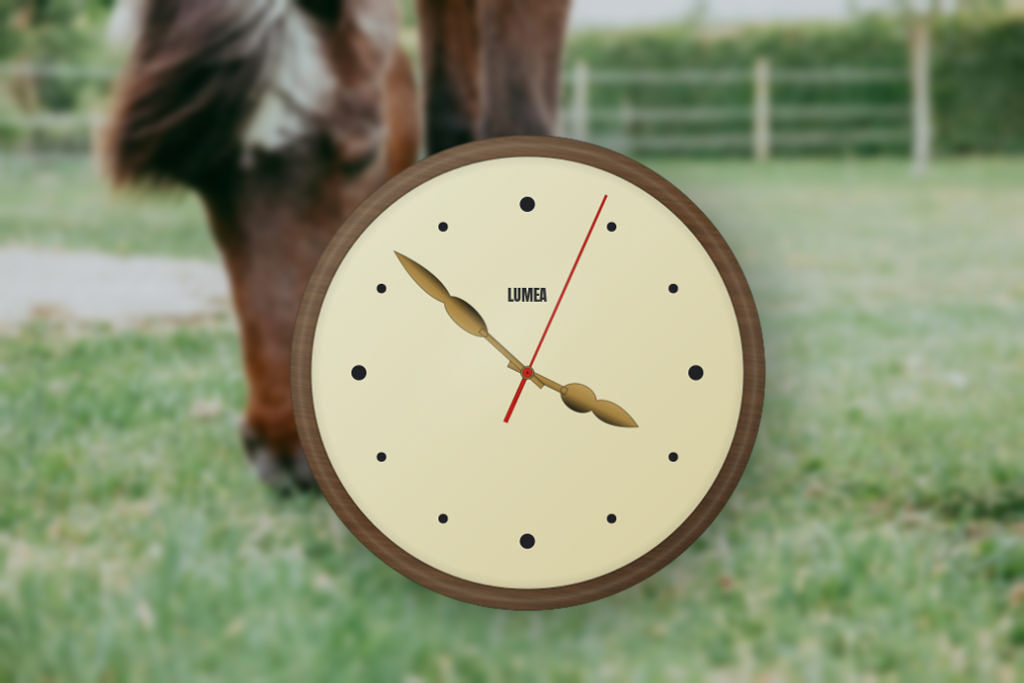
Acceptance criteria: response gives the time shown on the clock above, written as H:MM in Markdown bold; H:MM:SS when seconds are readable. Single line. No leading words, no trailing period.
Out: **3:52:04**
